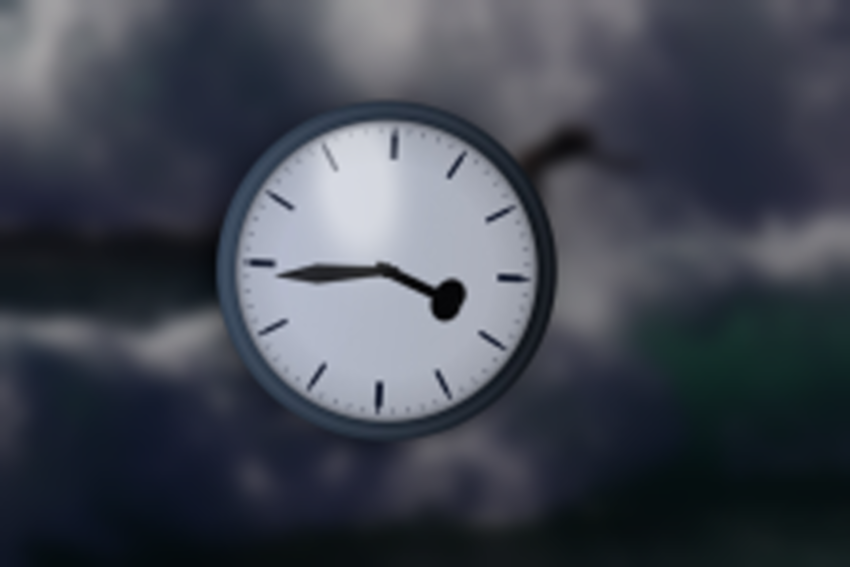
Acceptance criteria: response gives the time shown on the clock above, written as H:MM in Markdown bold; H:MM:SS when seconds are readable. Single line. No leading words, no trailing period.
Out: **3:44**
